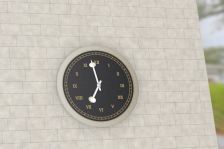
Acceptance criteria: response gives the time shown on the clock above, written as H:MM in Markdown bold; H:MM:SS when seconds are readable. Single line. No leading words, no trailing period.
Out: **6:58**
